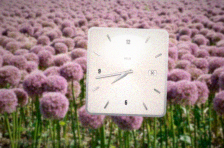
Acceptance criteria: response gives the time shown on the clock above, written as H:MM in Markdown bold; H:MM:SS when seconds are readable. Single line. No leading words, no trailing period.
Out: **7:43**
